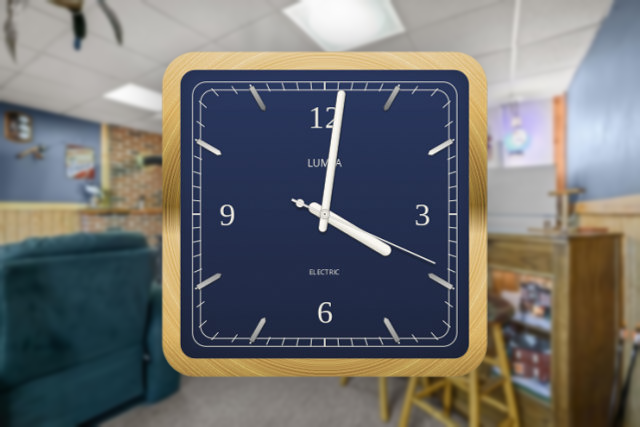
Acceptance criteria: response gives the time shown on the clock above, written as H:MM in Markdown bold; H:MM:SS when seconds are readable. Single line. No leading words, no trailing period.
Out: **4:01:19**
